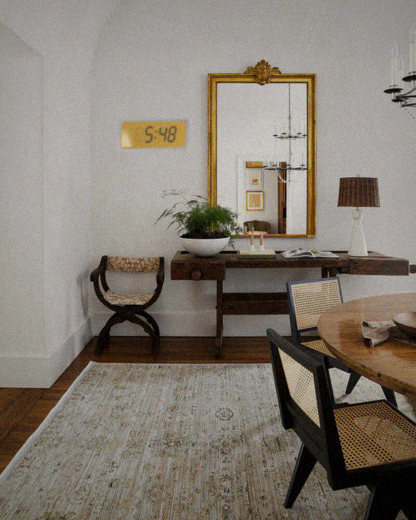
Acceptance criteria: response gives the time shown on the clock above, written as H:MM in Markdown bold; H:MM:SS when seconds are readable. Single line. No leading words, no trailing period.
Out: **5:48**
